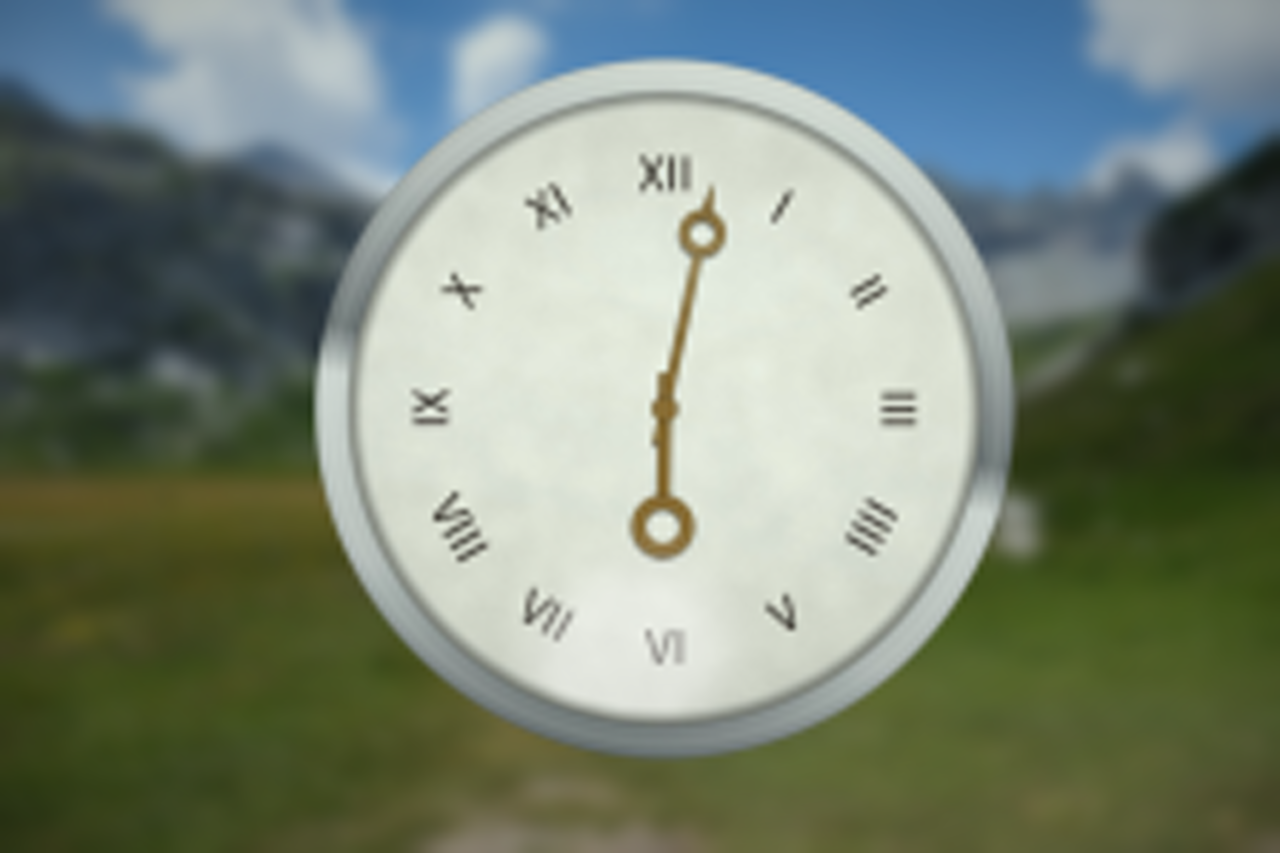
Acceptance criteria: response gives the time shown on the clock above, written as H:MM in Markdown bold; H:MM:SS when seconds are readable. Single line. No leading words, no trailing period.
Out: **6:02**
